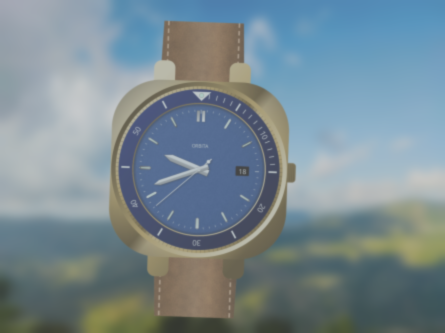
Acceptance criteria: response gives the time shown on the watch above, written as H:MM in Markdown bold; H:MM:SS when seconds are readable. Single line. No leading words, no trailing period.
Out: **9:41:38**
